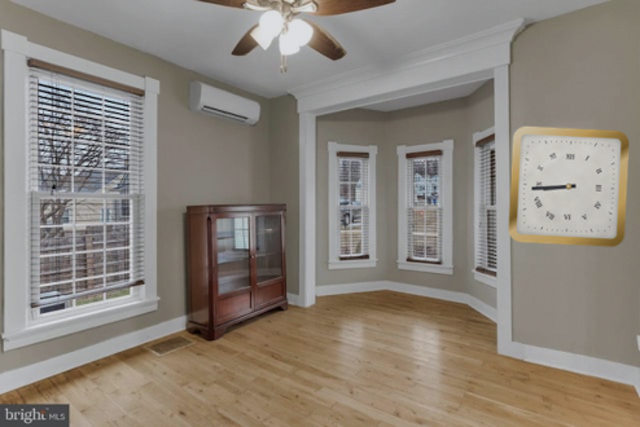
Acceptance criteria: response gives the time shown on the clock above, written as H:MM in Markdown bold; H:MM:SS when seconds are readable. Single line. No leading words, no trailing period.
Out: **8:44**
